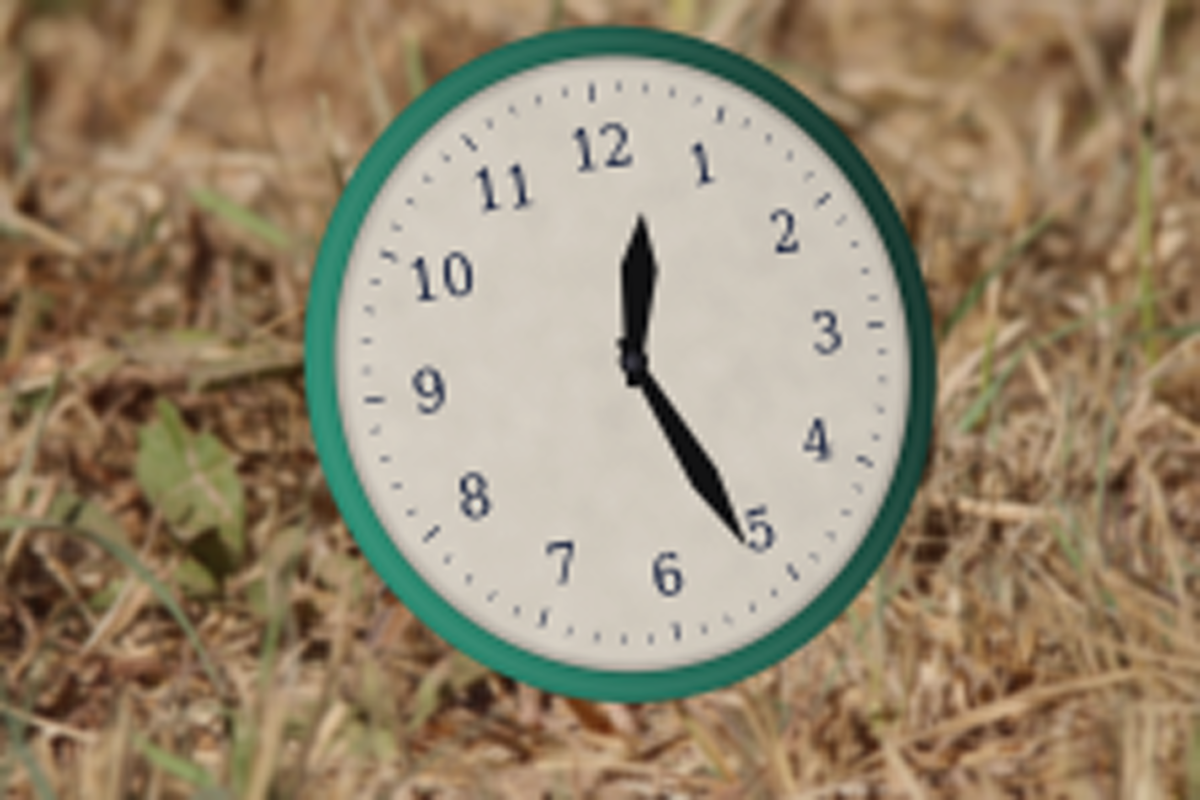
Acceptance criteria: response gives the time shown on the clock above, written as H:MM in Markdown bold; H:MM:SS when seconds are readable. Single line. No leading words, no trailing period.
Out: **12:26**
